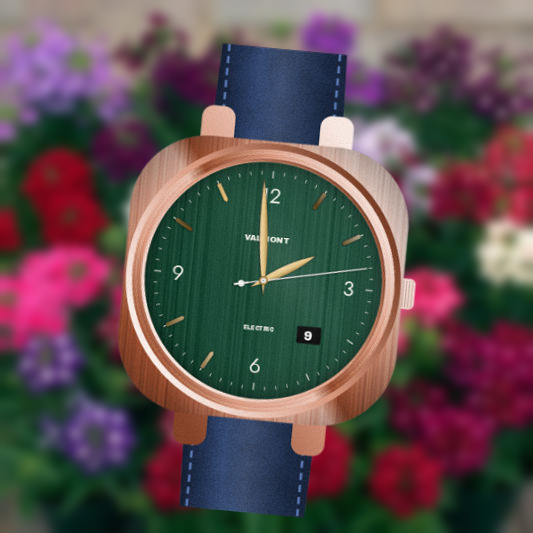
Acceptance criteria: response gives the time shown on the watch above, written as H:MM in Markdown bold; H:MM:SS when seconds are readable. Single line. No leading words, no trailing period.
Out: **1:59:13**
